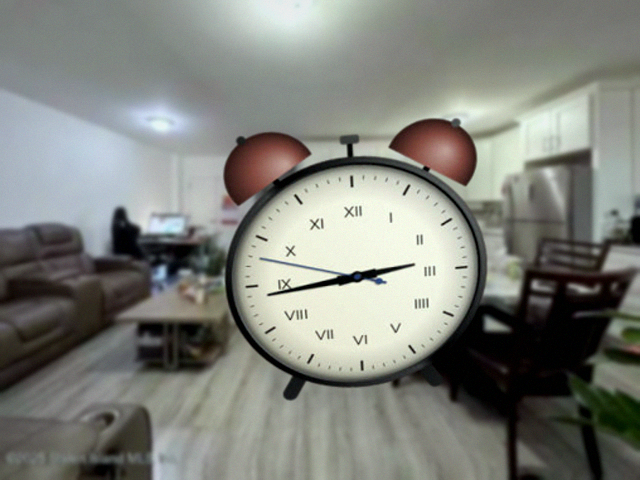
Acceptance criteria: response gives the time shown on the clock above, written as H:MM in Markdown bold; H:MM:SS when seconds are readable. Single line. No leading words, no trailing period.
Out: **2:43:48**
